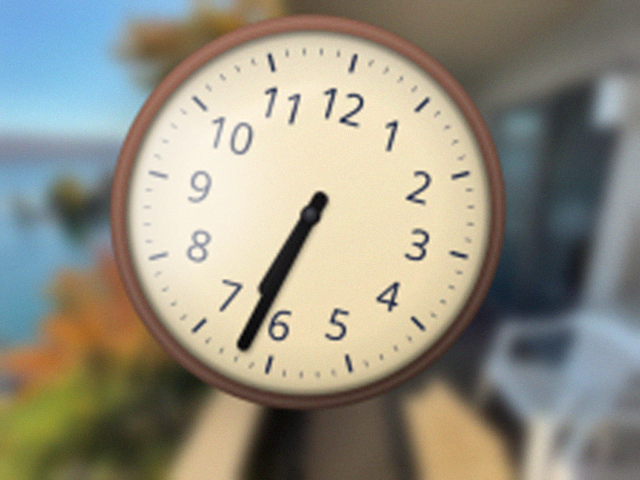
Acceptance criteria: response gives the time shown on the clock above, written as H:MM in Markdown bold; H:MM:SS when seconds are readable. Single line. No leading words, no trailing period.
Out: **6:32**
